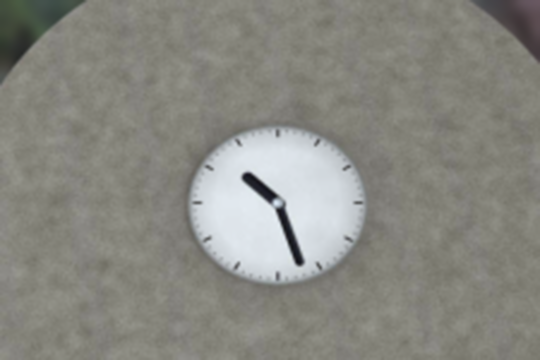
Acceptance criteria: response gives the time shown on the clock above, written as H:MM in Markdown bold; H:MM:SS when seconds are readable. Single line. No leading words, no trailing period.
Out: **10:27**
